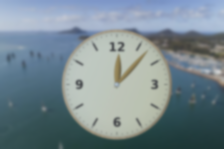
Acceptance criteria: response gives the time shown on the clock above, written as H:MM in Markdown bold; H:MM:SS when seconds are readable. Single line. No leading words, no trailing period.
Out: **12:07**
